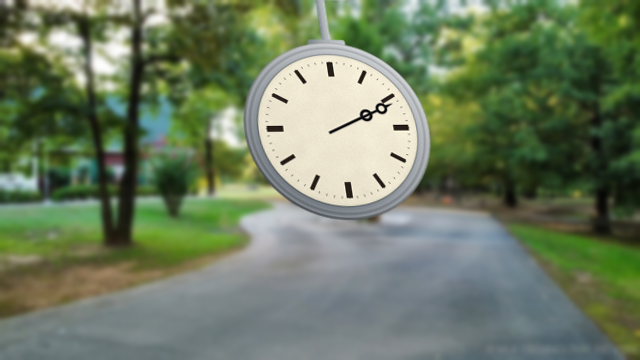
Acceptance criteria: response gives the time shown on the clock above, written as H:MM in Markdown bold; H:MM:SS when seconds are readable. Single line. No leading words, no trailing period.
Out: **2:11**
